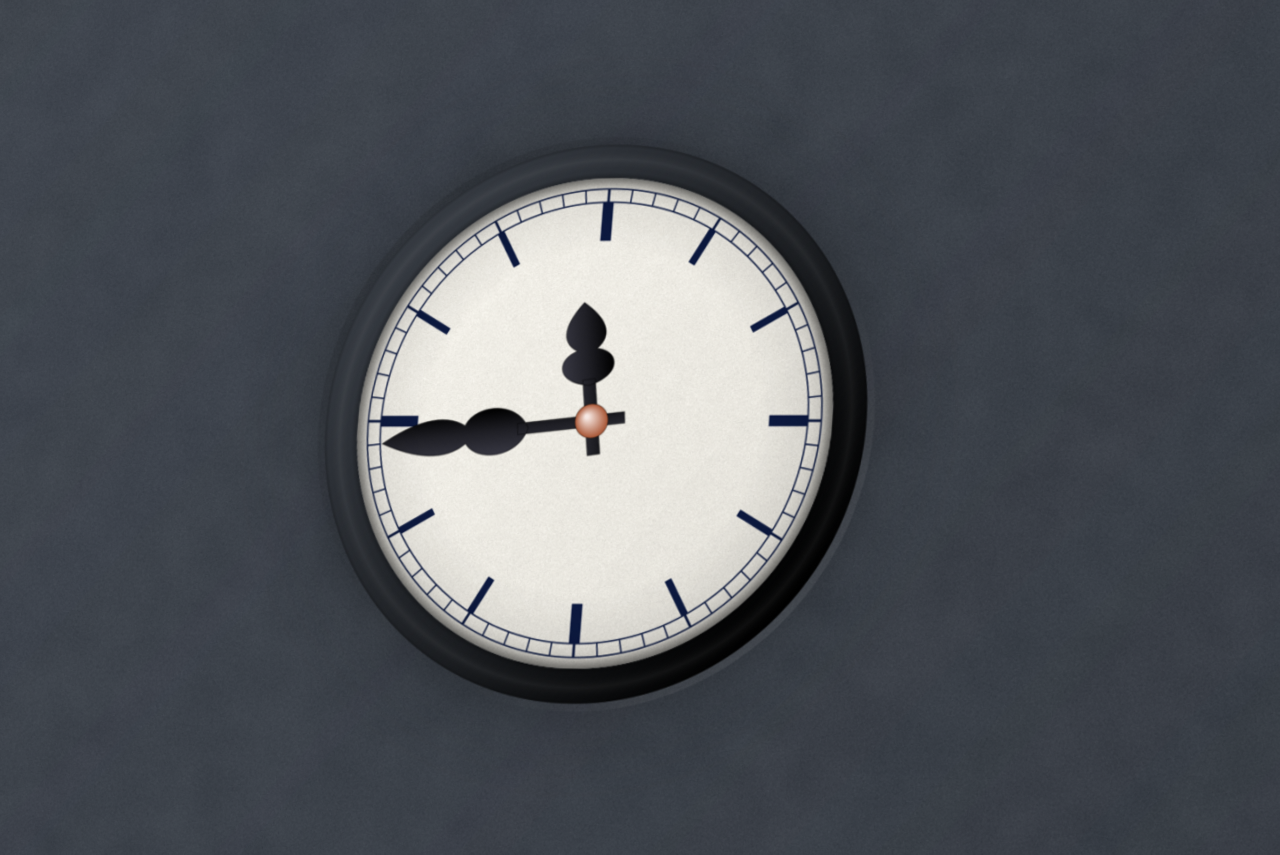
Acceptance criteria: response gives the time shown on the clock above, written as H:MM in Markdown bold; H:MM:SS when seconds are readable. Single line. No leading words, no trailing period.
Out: **11:44**
